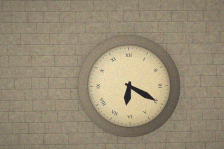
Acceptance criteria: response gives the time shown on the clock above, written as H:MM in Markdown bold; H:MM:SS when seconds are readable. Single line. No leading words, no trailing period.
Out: **6:20**
